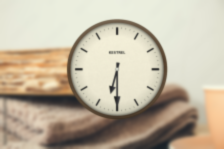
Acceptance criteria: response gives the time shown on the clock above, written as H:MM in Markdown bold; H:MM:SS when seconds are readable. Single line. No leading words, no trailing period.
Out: **6:30**
